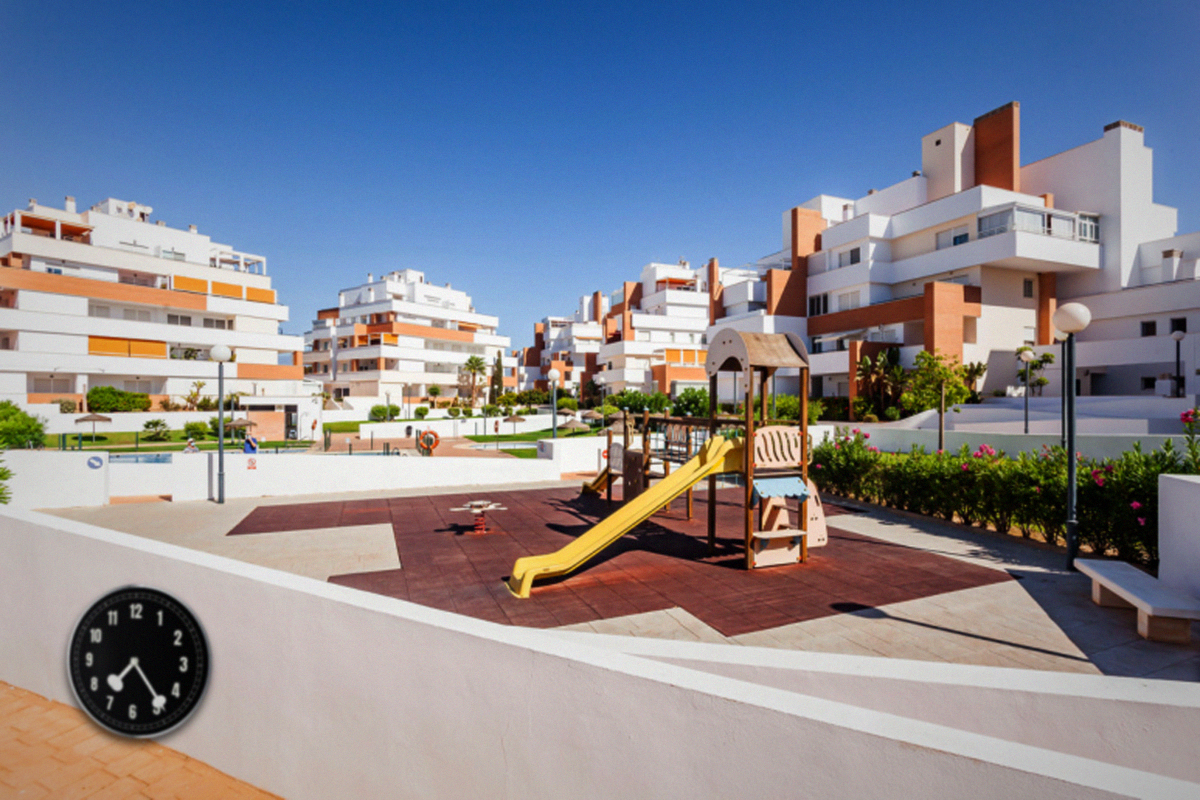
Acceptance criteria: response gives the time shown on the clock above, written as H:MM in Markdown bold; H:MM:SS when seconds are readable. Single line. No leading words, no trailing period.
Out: **7:24**
